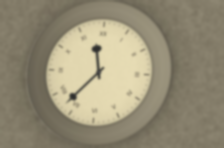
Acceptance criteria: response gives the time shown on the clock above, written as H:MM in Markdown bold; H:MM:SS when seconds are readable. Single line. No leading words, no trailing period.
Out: **11:37**
